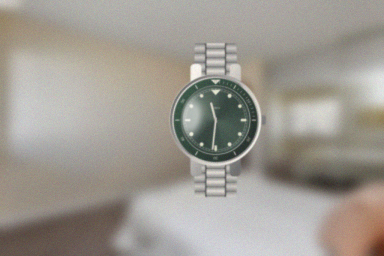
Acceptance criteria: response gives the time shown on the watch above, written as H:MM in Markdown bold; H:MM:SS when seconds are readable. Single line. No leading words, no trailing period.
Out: **11:31**
